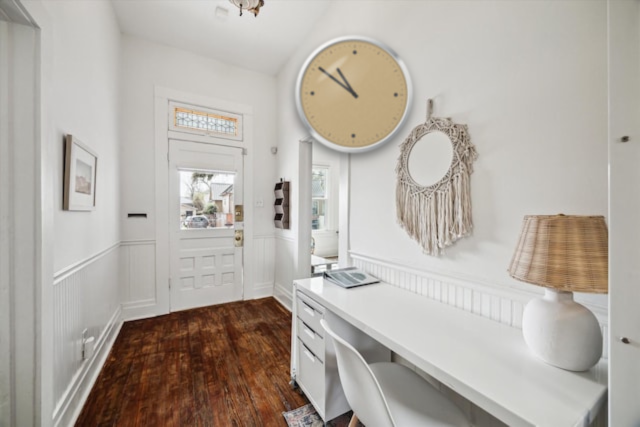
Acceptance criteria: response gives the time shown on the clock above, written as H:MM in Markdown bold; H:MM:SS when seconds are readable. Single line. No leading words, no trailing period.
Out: **10:51**
